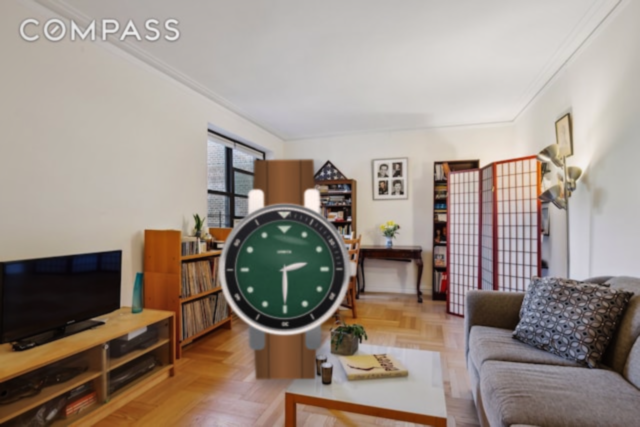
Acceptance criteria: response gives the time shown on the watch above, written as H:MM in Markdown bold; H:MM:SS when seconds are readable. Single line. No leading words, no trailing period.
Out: **2:30**
